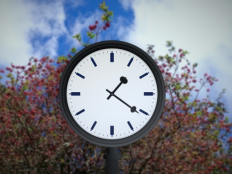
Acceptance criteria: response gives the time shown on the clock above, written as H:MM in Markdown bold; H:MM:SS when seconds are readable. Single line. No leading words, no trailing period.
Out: **1:21**
